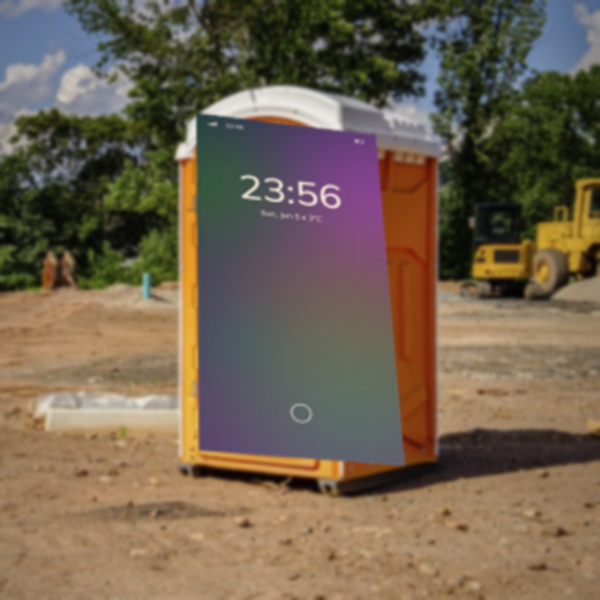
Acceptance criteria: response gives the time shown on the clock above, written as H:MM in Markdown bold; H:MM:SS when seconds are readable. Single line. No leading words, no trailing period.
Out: **23:56**
